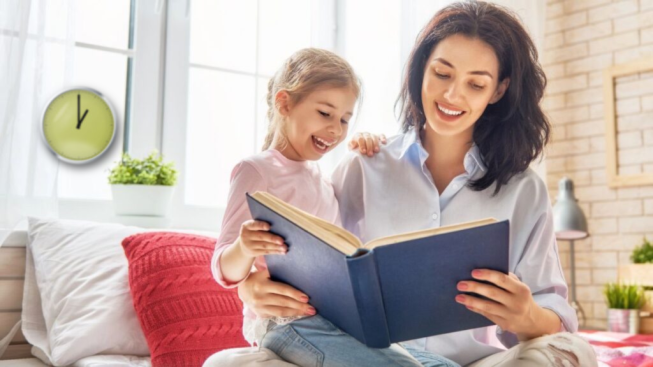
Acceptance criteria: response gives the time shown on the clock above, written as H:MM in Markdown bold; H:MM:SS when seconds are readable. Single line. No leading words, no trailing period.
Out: **1:00**
